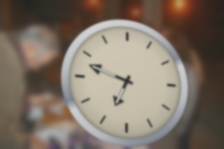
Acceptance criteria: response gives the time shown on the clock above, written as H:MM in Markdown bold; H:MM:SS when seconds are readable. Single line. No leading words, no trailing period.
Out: **6:48**
